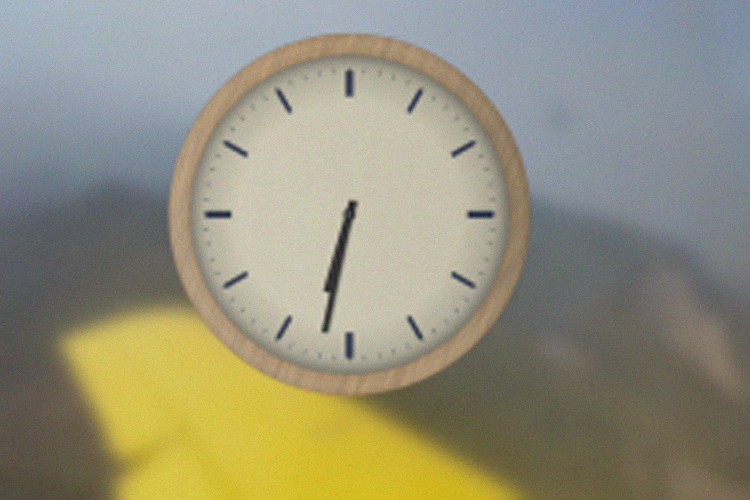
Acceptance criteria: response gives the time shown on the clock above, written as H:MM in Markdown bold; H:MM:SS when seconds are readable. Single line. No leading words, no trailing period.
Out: **6:32**
